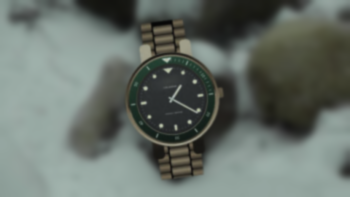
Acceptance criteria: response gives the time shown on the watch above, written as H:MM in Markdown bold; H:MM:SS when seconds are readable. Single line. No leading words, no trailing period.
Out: **1:21**
